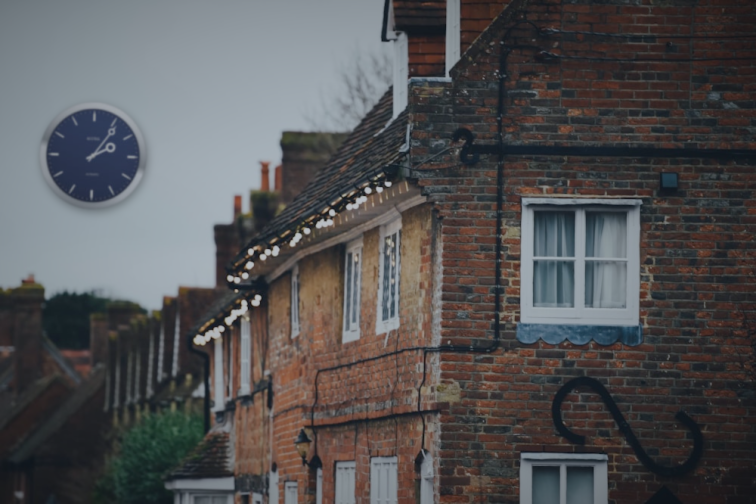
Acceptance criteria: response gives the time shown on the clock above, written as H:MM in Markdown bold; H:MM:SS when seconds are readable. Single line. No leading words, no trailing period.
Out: **2:06**
